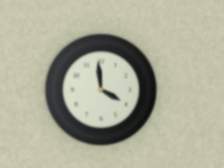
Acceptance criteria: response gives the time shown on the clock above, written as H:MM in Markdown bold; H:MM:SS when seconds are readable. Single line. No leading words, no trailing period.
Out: **3:59**
